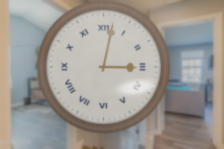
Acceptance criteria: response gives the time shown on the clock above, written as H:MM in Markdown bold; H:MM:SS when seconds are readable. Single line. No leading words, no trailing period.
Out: **3:02**
